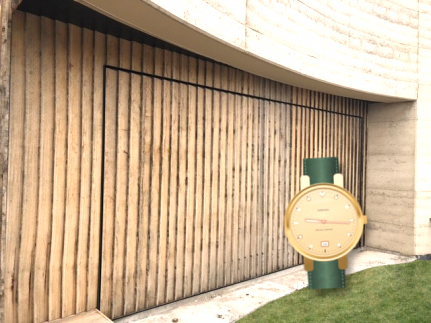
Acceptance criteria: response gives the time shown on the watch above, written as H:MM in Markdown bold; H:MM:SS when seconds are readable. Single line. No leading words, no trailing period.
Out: **9:16**
